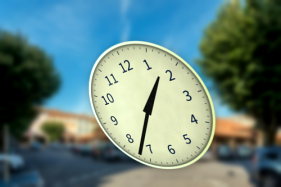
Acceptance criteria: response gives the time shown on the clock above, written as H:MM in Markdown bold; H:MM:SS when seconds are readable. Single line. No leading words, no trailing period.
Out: **1:37**
